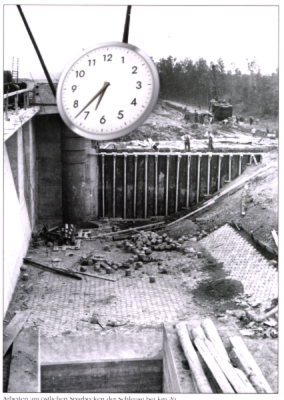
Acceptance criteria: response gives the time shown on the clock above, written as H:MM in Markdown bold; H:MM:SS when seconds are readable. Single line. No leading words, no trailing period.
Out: **6:37**
